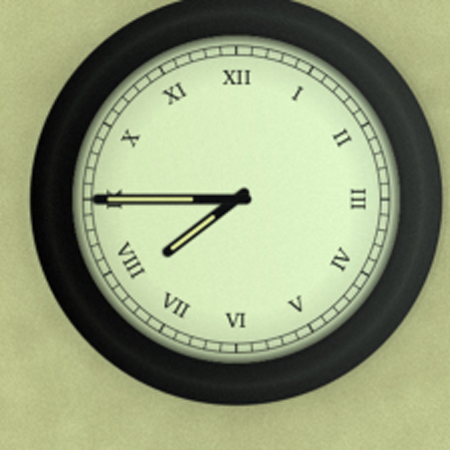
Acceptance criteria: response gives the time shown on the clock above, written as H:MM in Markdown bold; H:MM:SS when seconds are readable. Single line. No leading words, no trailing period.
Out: **7:45**
